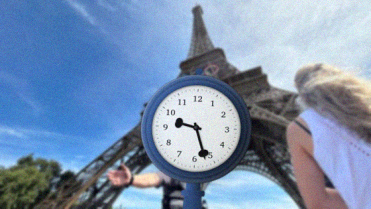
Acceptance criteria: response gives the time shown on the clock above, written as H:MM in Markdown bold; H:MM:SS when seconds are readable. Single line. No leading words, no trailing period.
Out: **9:27**
